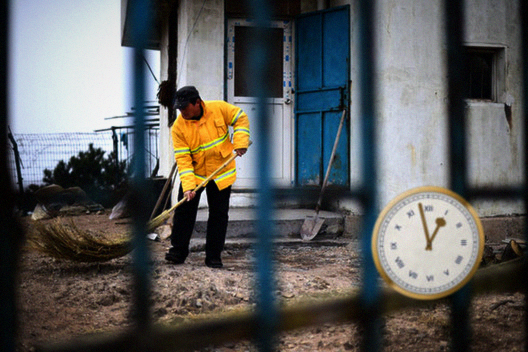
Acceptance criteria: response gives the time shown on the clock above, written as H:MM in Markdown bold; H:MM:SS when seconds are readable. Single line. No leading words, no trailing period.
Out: **12:58**
